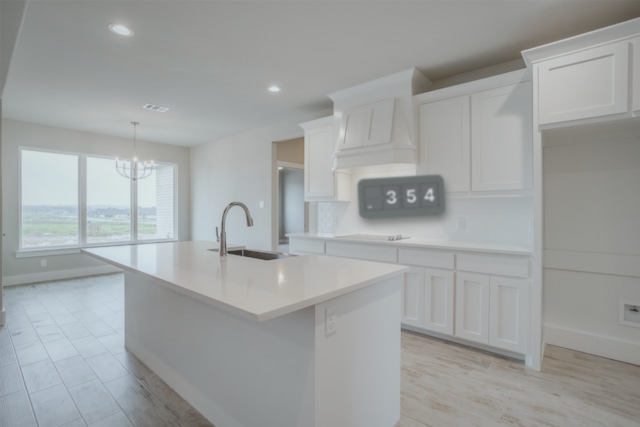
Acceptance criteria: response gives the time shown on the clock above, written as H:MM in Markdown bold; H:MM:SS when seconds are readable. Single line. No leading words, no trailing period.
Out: **3:54**
